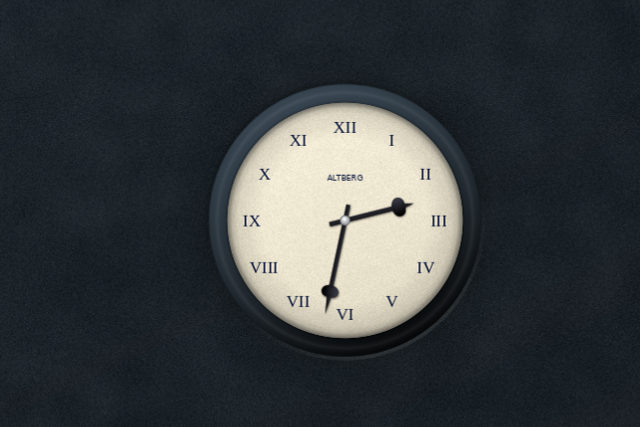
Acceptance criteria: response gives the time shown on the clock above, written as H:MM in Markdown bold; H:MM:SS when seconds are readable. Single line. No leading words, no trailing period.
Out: **2:32**
